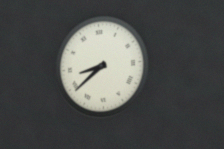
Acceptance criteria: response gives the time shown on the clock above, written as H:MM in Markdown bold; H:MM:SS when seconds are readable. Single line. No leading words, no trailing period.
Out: **8:39**
